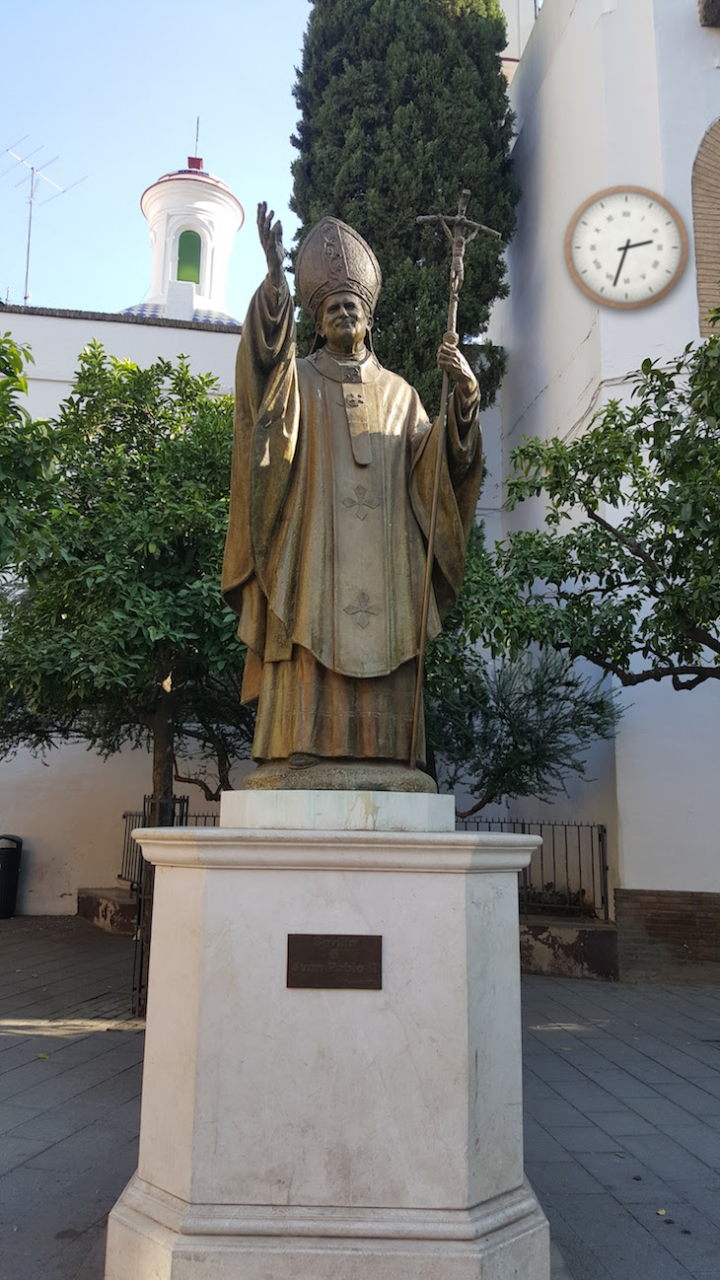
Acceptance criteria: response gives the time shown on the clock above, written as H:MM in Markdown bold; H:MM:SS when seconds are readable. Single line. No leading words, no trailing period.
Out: **2:33**
